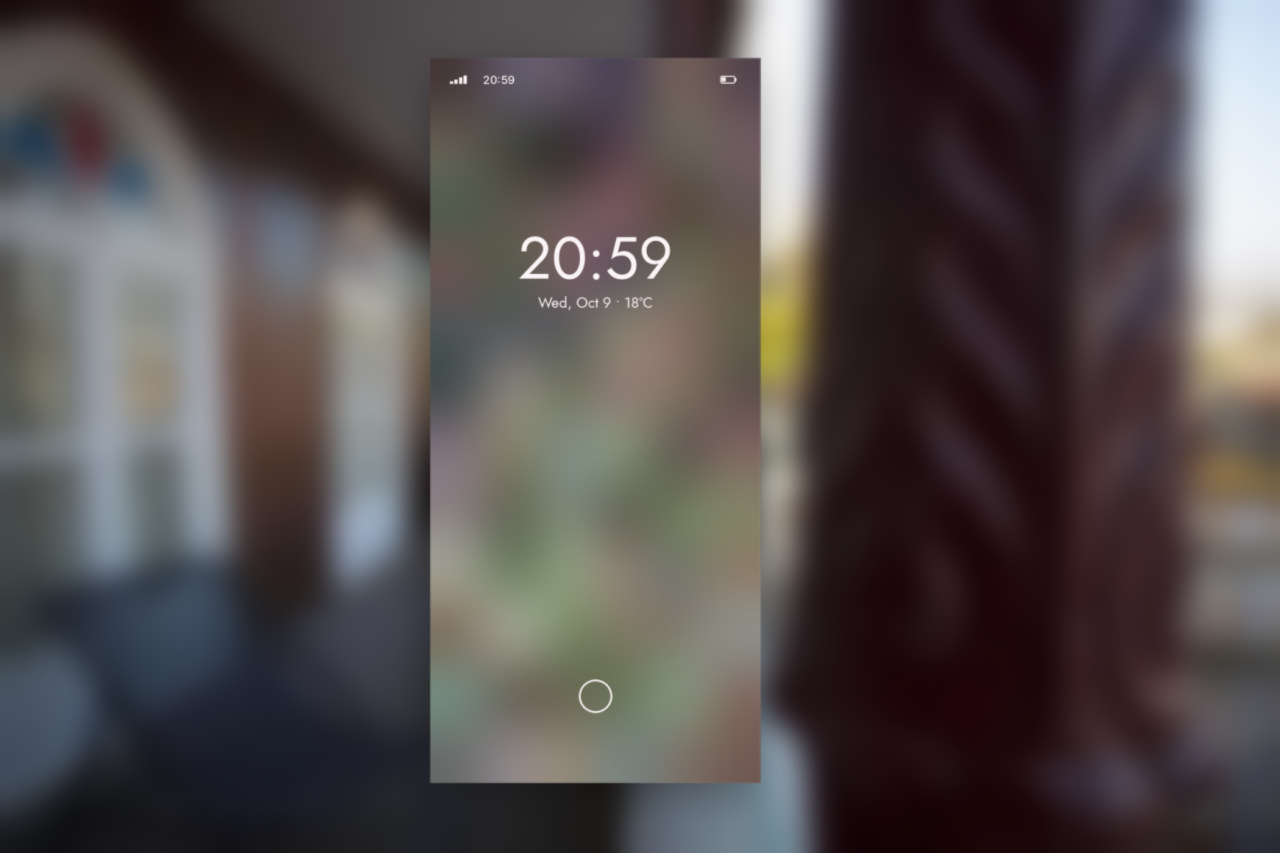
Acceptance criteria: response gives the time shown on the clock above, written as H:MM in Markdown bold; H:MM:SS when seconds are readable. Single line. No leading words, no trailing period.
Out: **20:59**
